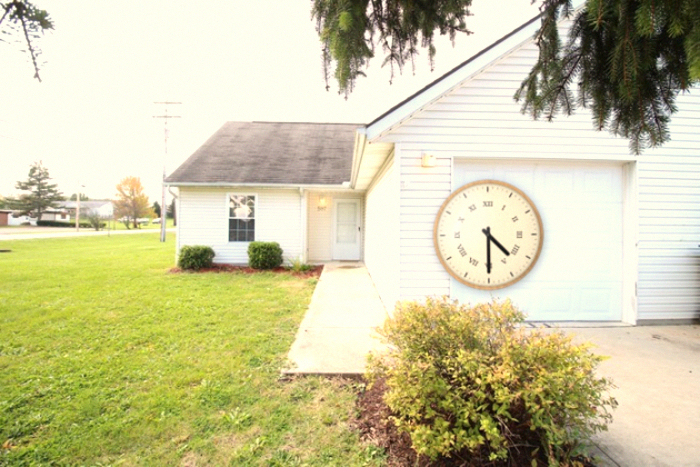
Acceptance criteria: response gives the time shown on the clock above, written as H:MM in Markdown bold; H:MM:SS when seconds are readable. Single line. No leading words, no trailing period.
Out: **4:30**
